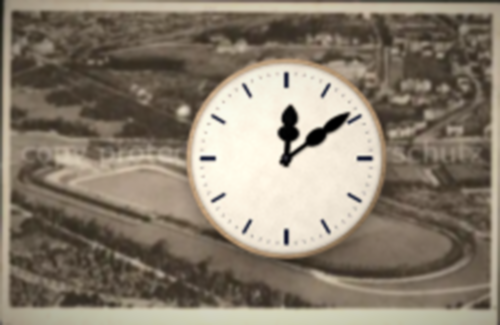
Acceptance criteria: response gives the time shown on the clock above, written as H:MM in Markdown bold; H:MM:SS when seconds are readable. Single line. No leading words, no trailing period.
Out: **12:09**
